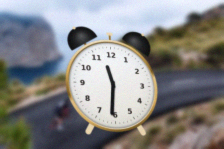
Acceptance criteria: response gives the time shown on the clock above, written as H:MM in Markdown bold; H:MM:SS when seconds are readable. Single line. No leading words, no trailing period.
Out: **11:31**
